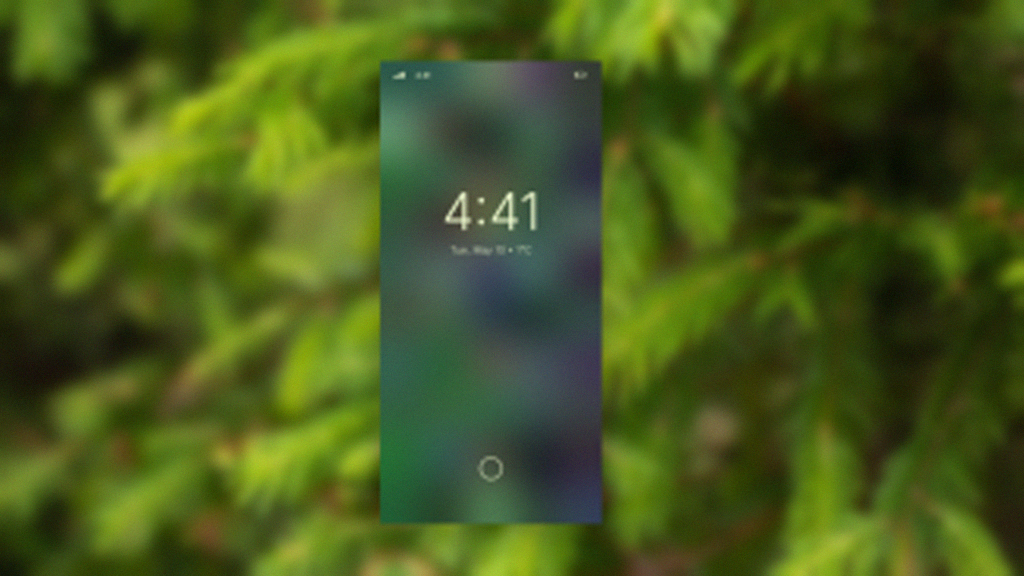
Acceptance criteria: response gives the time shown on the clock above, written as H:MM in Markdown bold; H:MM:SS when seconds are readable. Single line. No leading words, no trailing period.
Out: **4:41**
